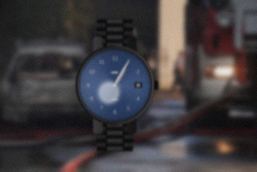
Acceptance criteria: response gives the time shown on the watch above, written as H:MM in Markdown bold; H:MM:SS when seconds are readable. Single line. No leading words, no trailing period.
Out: **1:05**
